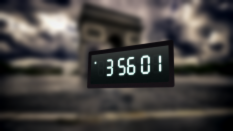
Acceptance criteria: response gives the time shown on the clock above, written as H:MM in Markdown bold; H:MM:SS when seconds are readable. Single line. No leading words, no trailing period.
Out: **3:56:01**
